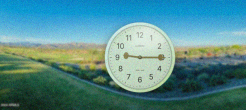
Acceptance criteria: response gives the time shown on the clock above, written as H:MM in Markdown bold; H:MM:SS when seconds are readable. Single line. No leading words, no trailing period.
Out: **9:15**
